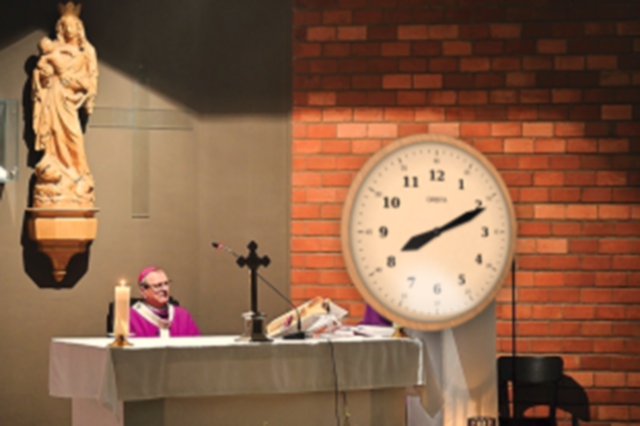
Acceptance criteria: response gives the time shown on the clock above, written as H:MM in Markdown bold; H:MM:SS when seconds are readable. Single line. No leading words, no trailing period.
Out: **8:11**
